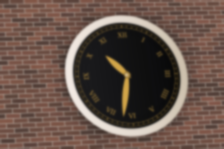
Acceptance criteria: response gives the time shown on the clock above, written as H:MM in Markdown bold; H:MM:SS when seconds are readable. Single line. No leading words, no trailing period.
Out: **10:32**
